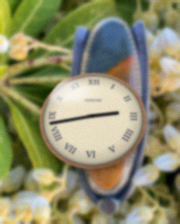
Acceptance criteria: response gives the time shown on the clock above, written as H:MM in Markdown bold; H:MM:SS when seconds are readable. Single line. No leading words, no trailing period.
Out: **2:43**
